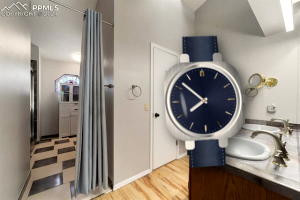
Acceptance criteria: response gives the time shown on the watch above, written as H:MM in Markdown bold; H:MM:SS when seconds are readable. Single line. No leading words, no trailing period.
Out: **7:52**
